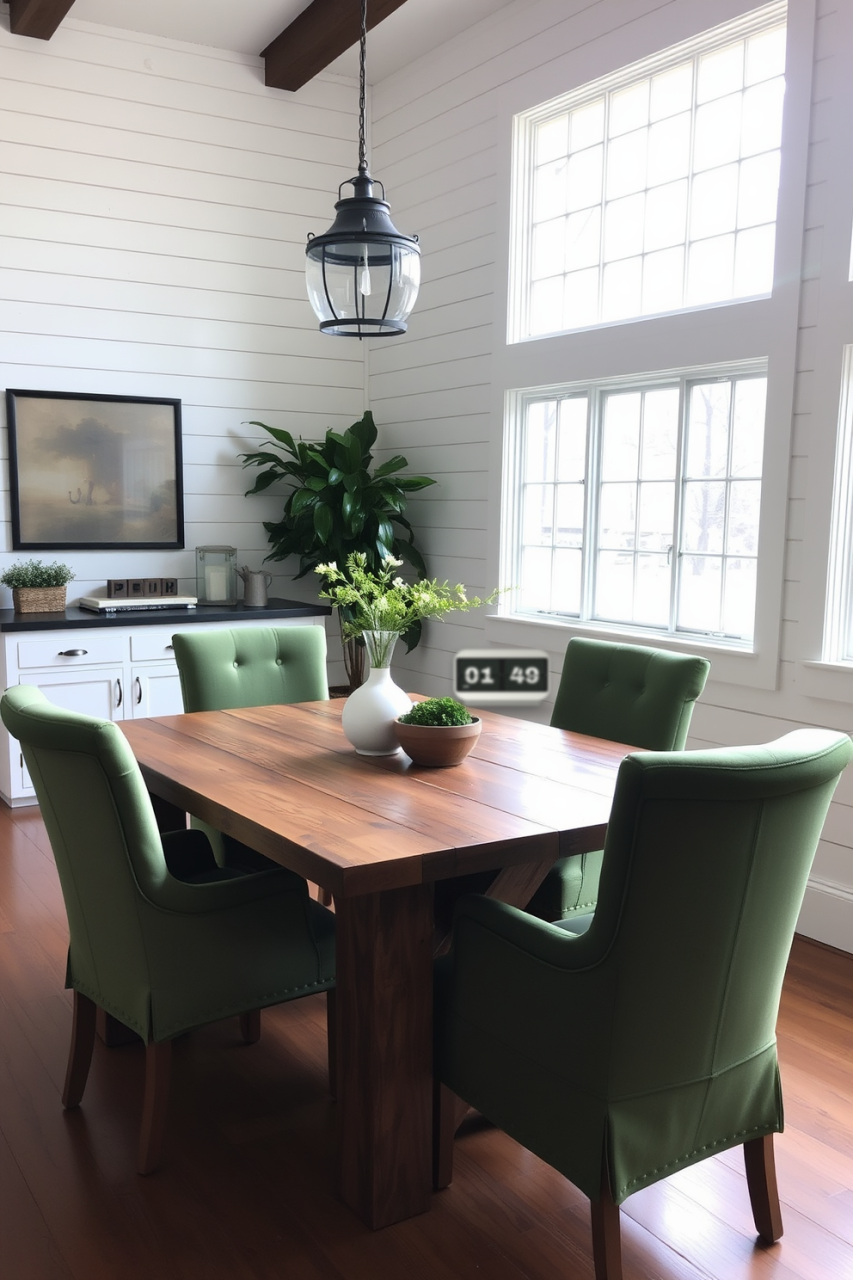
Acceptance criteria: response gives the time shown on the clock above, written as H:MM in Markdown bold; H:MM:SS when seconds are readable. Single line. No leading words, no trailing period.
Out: **1:49**
